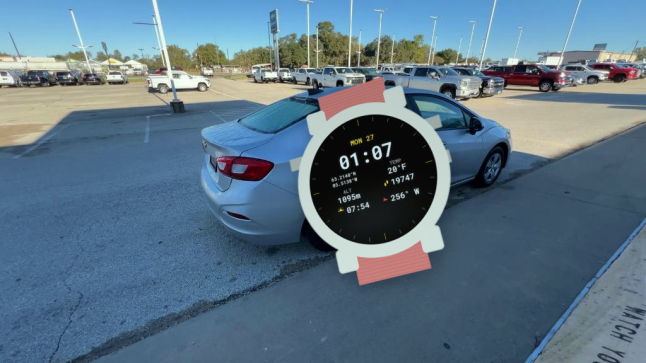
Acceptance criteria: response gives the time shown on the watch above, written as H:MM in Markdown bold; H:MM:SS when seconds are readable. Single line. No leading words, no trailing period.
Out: **1:07**
